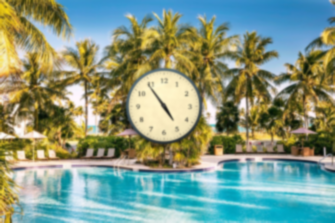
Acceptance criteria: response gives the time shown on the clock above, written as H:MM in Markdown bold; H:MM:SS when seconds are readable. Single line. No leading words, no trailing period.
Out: **4:54**
